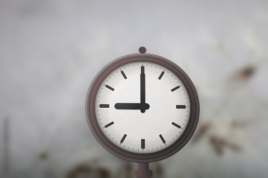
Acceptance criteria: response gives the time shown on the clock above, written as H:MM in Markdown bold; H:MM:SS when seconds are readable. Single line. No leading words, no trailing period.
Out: **9:00**
